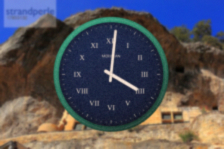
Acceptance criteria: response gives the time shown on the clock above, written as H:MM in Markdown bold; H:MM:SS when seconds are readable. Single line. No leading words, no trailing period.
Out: **4:01**
